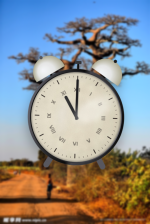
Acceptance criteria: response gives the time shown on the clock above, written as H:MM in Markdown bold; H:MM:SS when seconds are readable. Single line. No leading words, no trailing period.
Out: **11:00**
